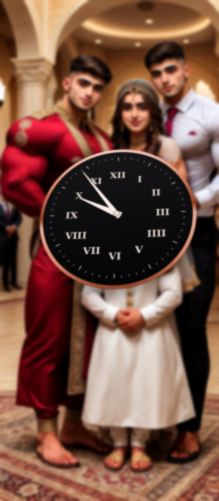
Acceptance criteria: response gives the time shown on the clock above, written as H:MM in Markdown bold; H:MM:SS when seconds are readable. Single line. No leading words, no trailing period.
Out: **9:54**
